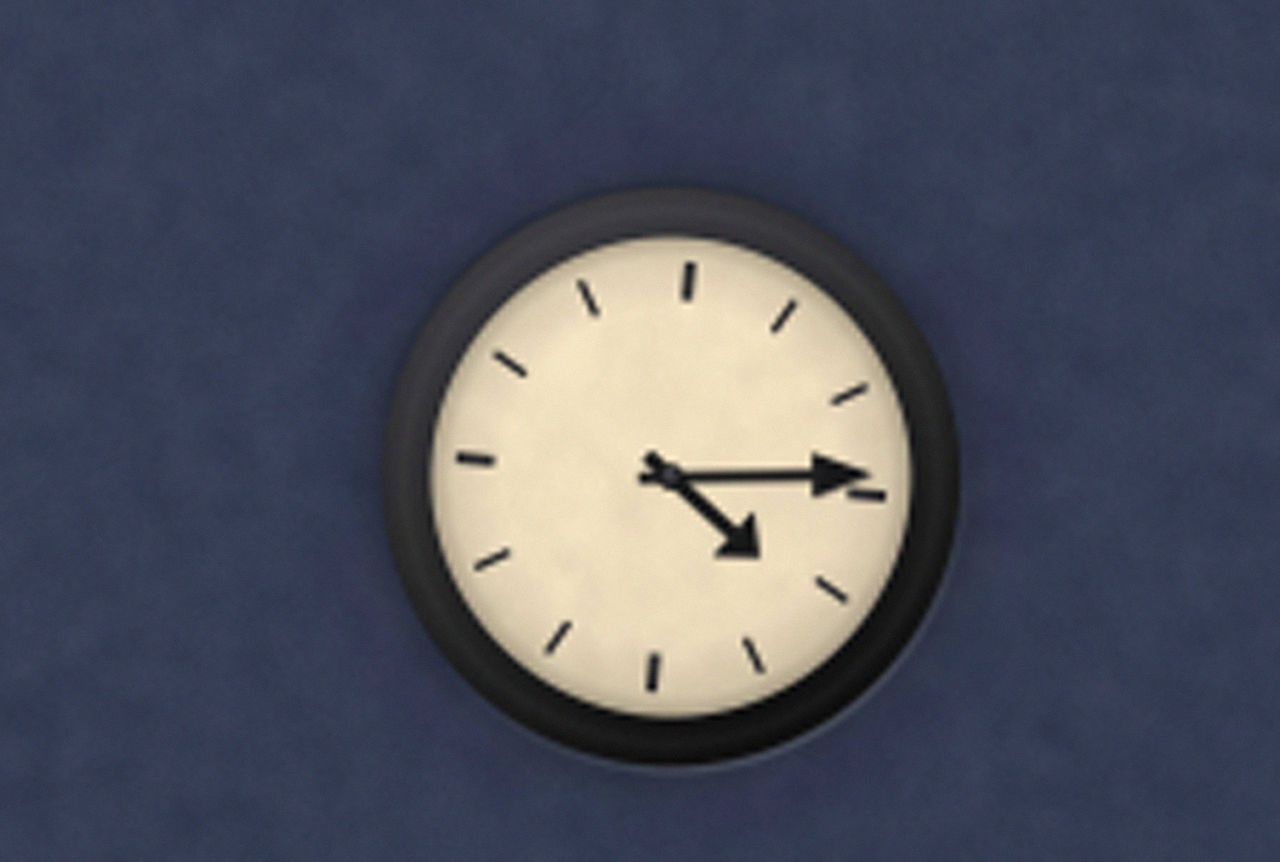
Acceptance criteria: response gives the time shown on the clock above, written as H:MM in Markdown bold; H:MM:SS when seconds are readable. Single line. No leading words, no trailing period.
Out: **4:14**
